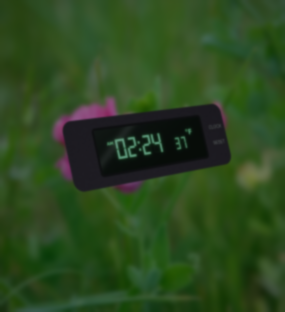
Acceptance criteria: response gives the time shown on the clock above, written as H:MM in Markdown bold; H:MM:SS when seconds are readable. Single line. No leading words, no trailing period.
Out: **2:24**
